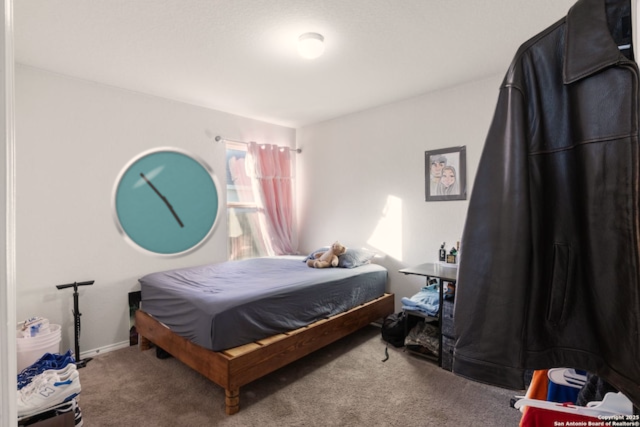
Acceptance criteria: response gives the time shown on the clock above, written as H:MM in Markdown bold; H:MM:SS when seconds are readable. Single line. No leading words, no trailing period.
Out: **4:53**
